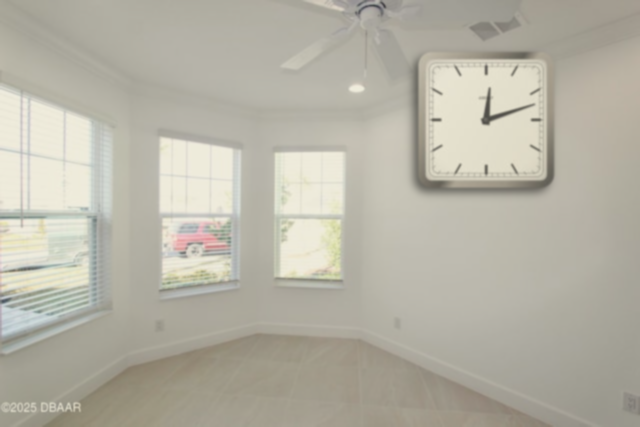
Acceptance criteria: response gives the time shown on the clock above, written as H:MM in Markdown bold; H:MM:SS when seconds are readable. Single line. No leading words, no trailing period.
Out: **12:12**
